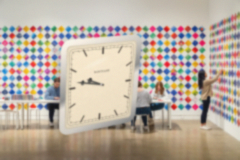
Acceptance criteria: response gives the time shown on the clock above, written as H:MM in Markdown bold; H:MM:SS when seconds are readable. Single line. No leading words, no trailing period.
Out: **9:47**
